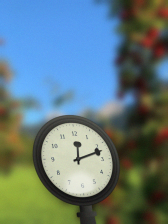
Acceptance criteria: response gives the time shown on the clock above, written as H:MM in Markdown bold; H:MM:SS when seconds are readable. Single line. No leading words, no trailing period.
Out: **12:12**
